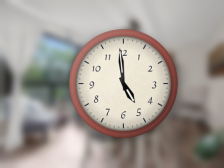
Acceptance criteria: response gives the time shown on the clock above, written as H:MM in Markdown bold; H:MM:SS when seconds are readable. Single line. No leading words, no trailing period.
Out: **4:59**
